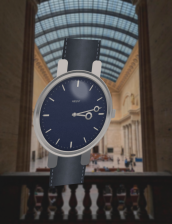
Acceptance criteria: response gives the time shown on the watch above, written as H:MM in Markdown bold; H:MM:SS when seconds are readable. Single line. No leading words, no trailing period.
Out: **3:13**
